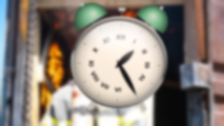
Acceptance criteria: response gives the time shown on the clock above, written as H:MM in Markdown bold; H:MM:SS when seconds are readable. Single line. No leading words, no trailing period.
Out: **1:25**
